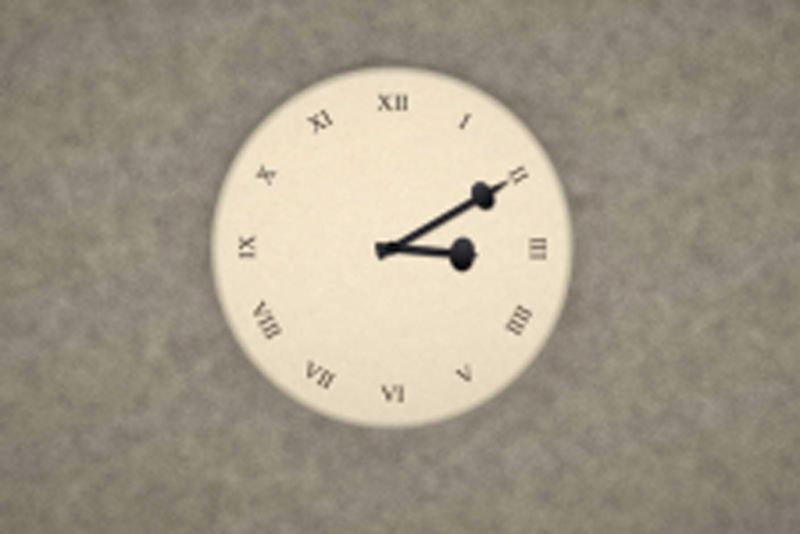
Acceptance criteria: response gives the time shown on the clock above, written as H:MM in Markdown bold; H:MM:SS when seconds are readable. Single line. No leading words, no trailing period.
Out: **3:10**
